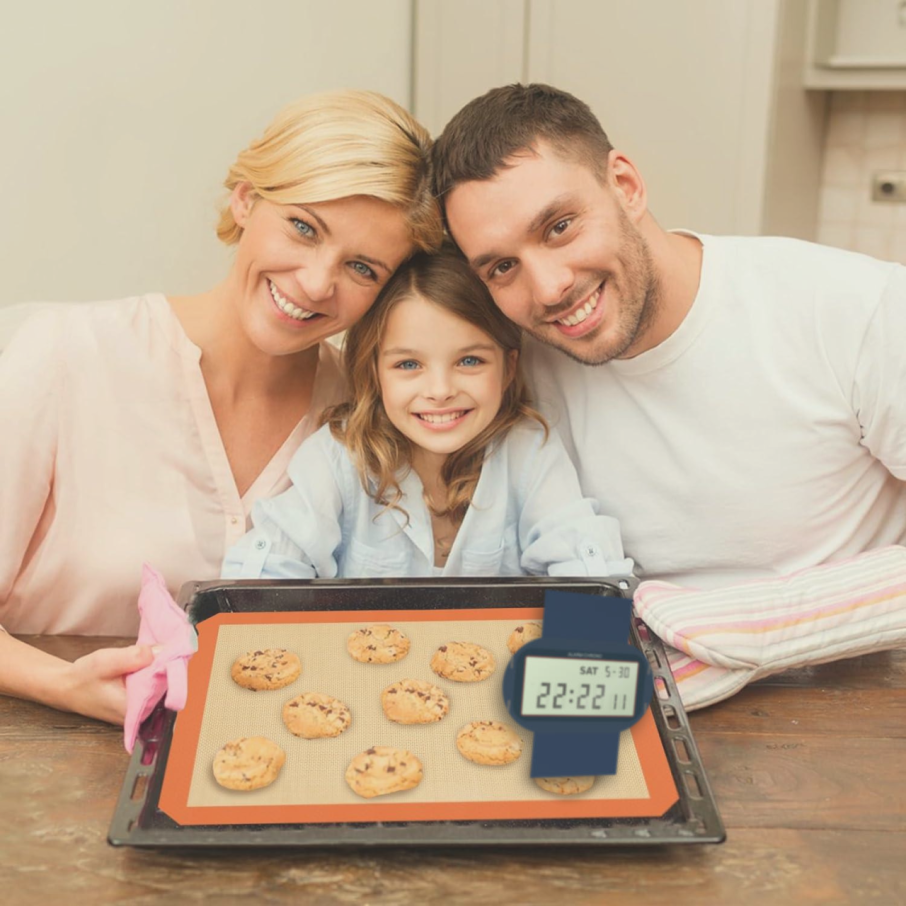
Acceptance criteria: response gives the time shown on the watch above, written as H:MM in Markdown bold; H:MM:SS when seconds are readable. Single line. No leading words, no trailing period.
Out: **22:22:11**
